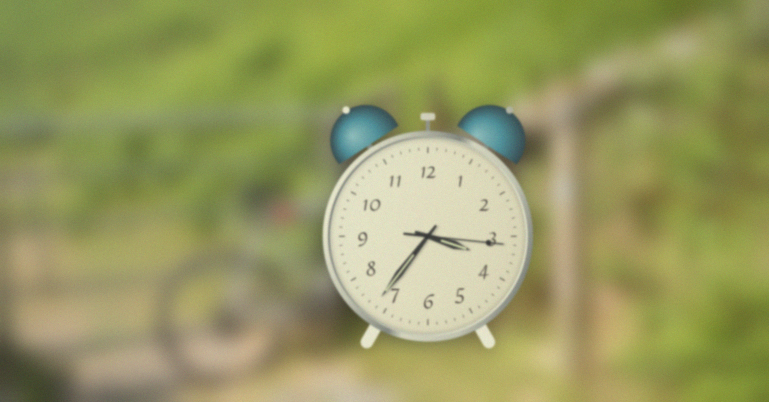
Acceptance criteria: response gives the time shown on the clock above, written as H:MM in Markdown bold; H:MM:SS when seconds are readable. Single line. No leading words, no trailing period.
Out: **3:36:16**
